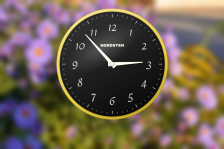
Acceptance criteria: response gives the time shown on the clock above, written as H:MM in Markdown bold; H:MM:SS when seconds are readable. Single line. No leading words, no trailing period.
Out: **2:53**
